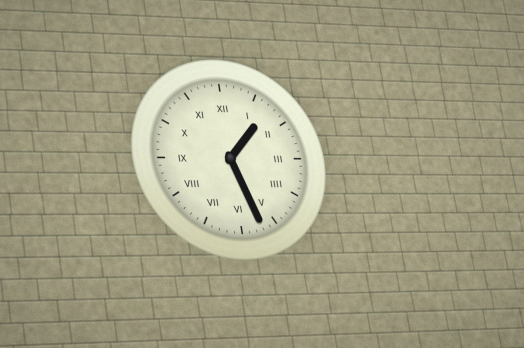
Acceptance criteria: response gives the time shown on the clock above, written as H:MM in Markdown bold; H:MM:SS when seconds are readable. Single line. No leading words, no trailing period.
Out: **1:27**
